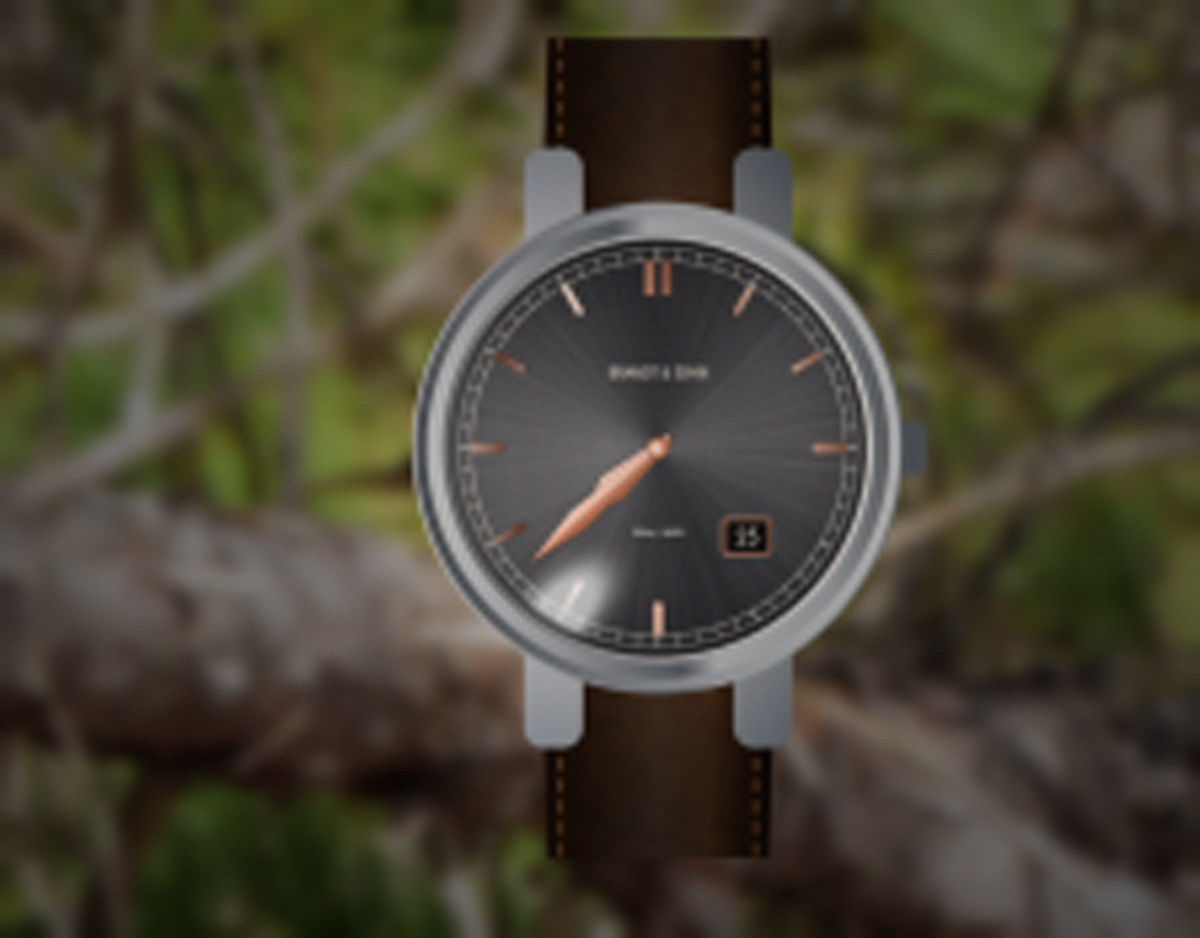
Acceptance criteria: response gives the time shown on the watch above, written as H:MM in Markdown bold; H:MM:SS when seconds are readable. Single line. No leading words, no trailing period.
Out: **7:38**
